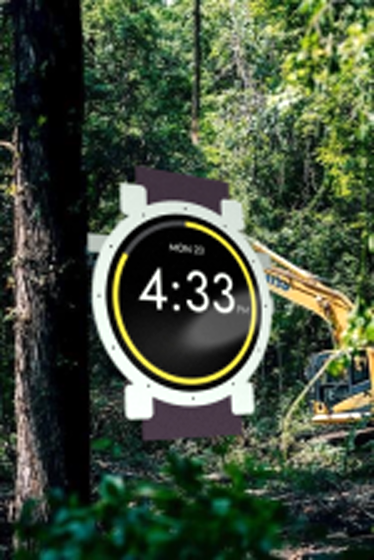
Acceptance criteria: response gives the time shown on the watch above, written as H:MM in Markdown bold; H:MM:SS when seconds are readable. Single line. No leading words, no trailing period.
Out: **4:33**
